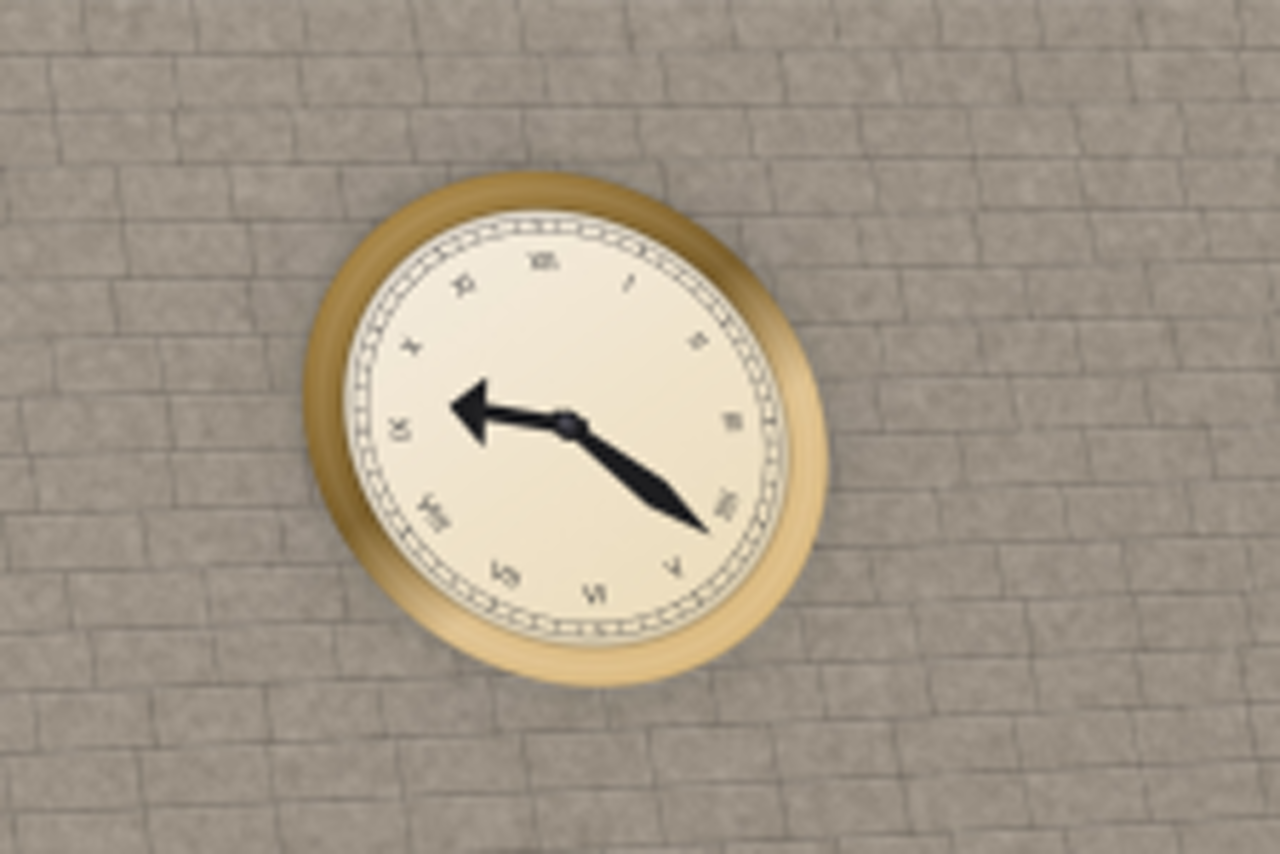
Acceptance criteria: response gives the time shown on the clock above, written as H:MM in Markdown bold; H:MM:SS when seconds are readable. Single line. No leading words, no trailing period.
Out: **9:22**
